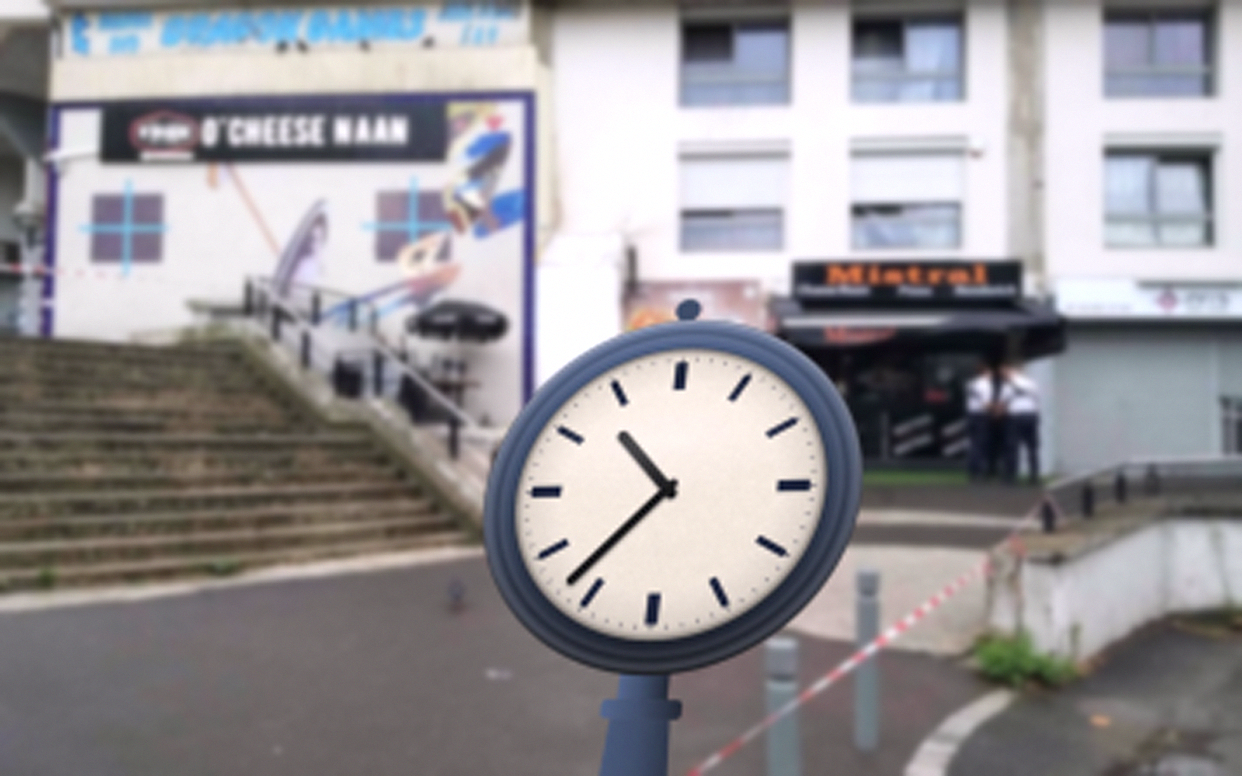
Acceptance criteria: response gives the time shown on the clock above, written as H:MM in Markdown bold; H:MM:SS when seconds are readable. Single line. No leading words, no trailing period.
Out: **10:37**
